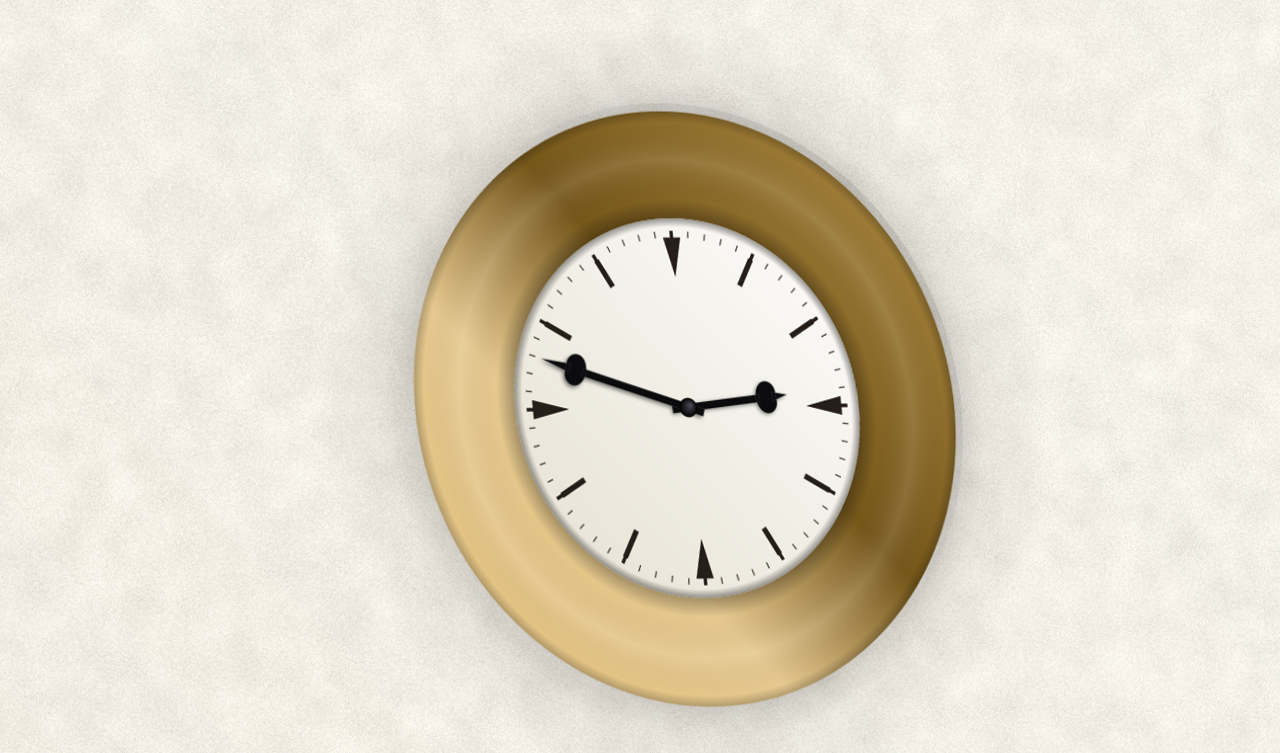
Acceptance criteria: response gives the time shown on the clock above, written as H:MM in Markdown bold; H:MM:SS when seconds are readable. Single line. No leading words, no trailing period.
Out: **2:48**
